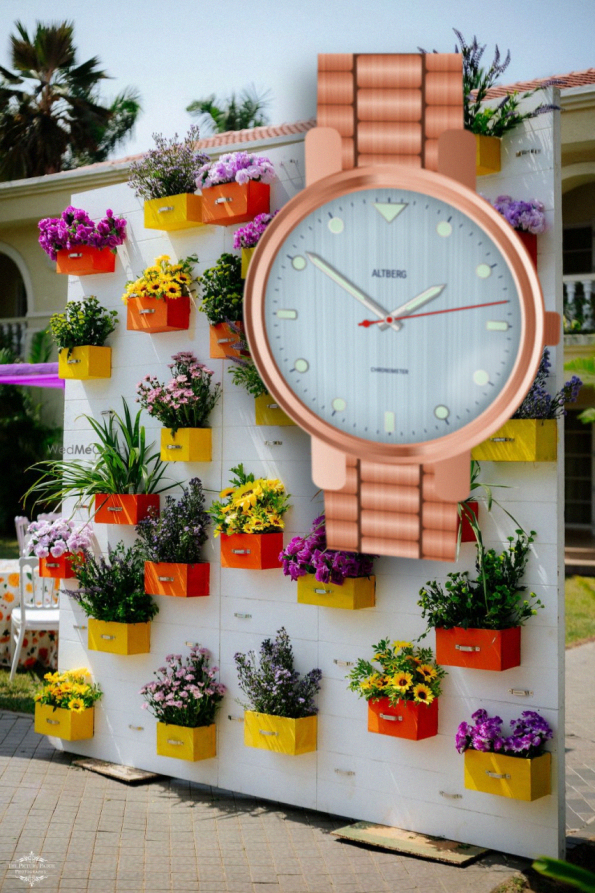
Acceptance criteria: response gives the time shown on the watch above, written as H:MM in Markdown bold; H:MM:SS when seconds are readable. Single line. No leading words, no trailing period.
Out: **1:51:13**
